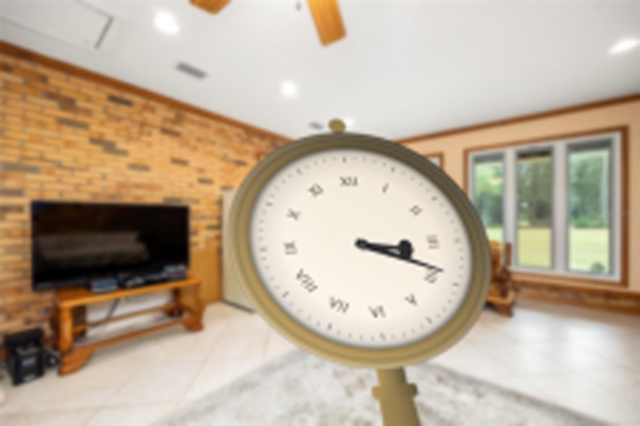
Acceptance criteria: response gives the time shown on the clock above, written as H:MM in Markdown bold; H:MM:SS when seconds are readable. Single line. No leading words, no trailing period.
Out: **3:19**
